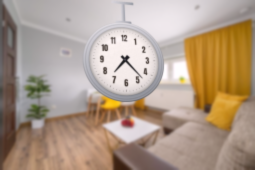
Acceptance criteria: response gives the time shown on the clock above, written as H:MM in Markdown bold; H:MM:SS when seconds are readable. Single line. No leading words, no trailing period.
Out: **7:23**
